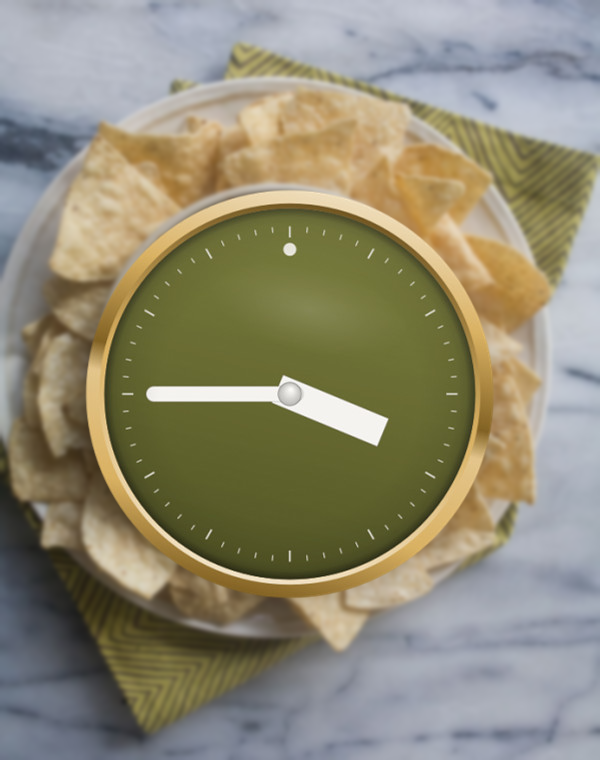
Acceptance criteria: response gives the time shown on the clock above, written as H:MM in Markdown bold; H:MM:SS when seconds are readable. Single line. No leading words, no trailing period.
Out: **3:45**
